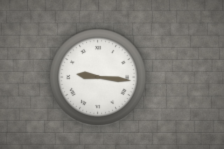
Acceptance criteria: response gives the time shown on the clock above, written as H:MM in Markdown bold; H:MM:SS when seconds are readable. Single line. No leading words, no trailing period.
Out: **9:16**
